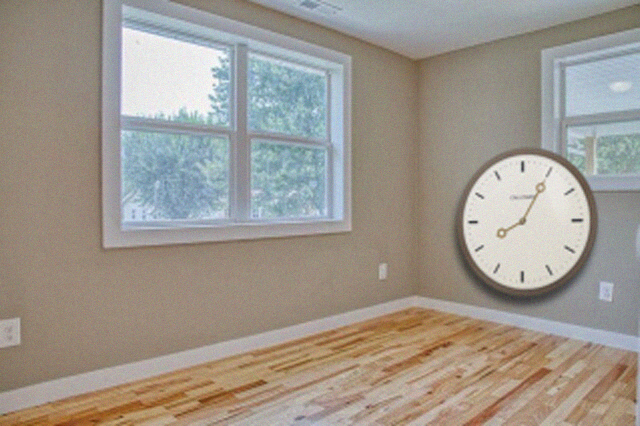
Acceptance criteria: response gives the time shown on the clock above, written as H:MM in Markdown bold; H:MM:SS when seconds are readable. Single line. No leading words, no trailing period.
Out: **8:05**
